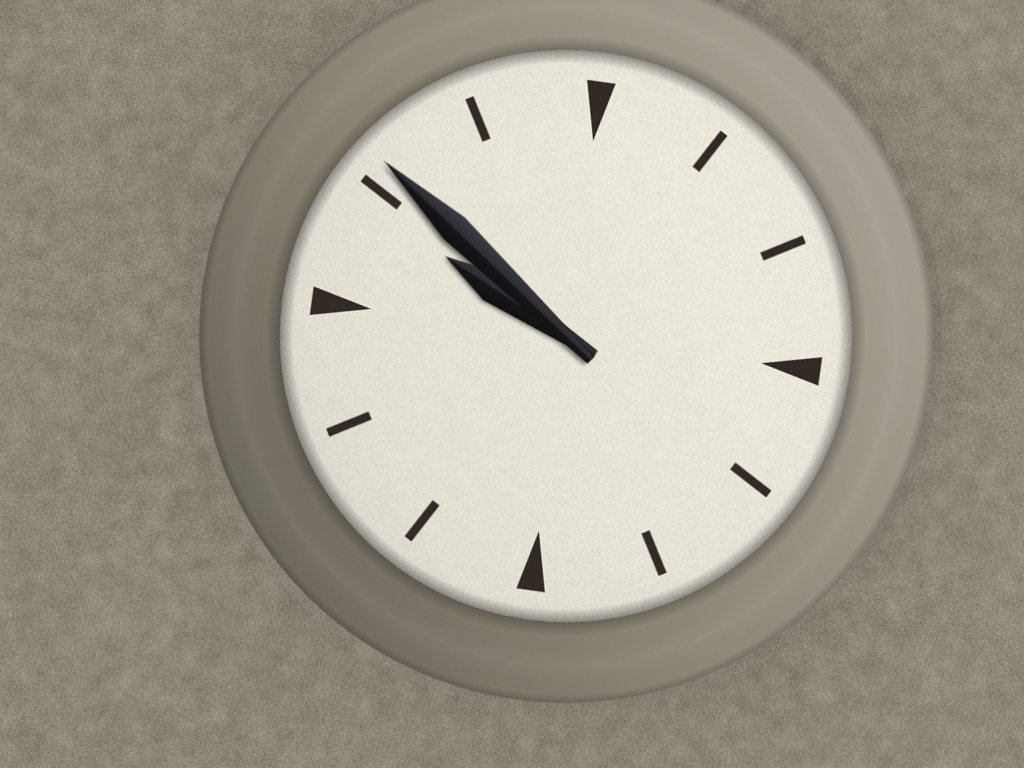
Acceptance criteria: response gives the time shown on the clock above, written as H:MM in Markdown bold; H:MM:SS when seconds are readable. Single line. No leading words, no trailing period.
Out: **9:51**
